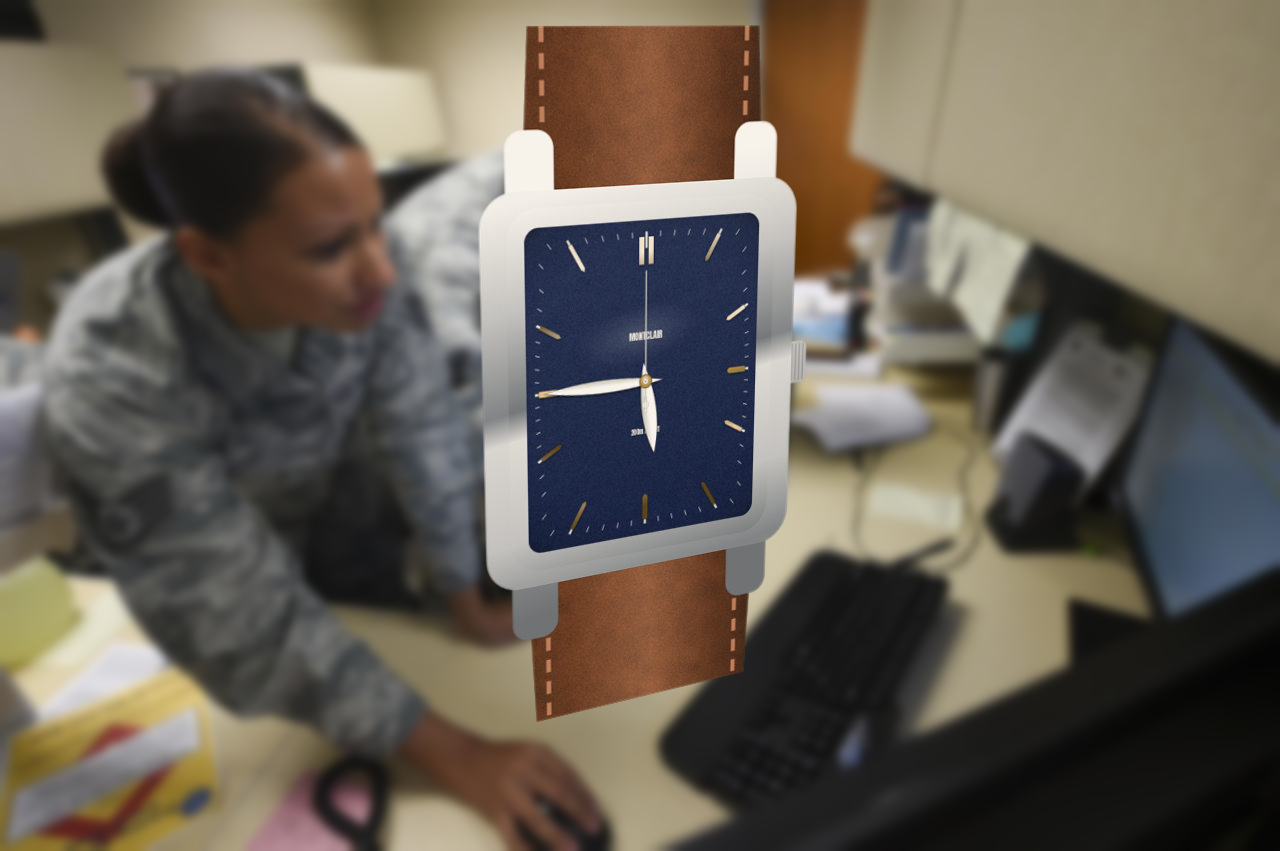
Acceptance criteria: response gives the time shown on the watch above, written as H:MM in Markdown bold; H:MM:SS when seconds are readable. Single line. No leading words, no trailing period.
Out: **5:45:00**
